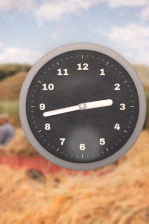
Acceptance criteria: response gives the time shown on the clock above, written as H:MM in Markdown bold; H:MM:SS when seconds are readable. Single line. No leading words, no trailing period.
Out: **2:43**
